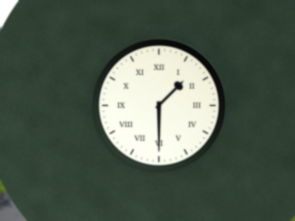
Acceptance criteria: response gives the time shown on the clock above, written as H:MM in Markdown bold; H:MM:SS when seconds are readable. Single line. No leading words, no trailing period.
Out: **1:30**
